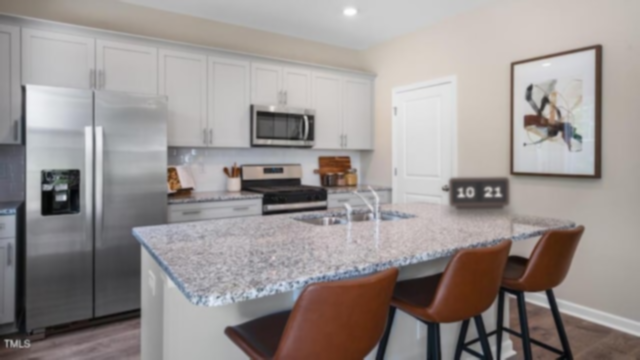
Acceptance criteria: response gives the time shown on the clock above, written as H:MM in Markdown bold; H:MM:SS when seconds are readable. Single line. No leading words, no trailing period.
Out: **10:21**
